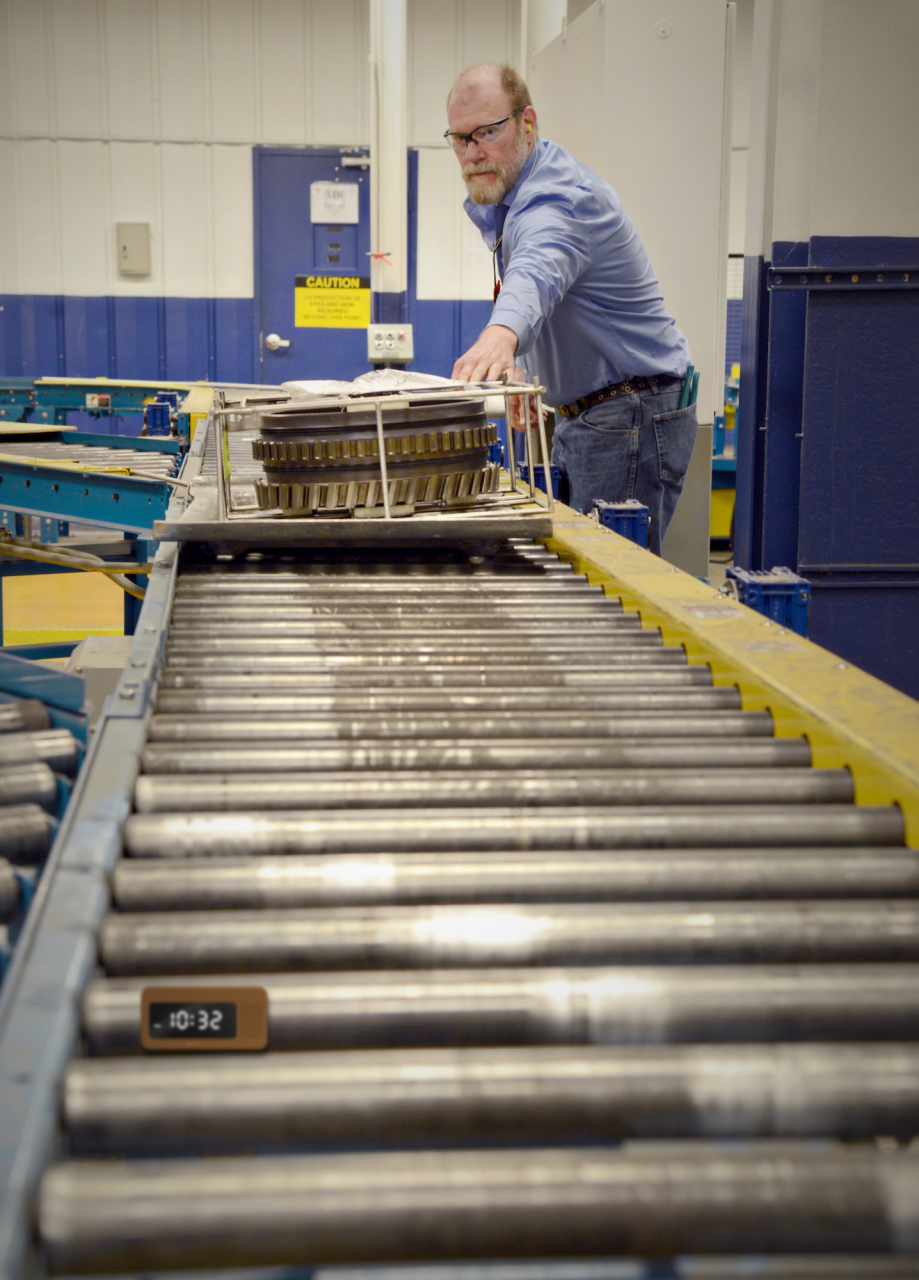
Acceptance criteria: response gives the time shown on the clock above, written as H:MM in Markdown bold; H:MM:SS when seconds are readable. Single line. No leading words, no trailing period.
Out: **10:32**
